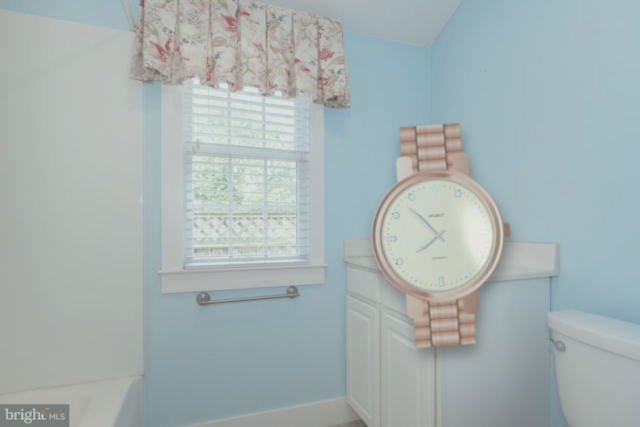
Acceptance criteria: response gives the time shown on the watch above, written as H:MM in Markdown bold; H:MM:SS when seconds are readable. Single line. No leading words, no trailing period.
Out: **7:53**
